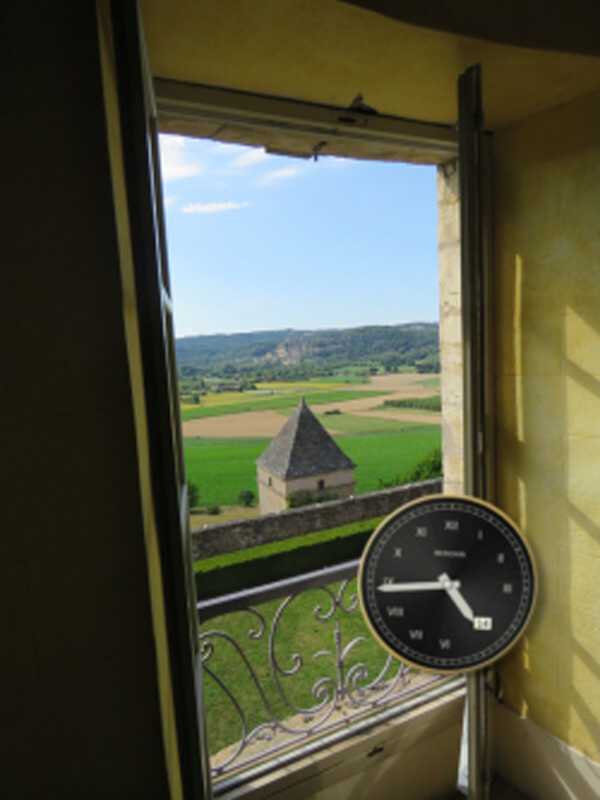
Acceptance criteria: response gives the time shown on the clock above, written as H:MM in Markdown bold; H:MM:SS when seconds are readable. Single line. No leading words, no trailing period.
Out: **4:44**
